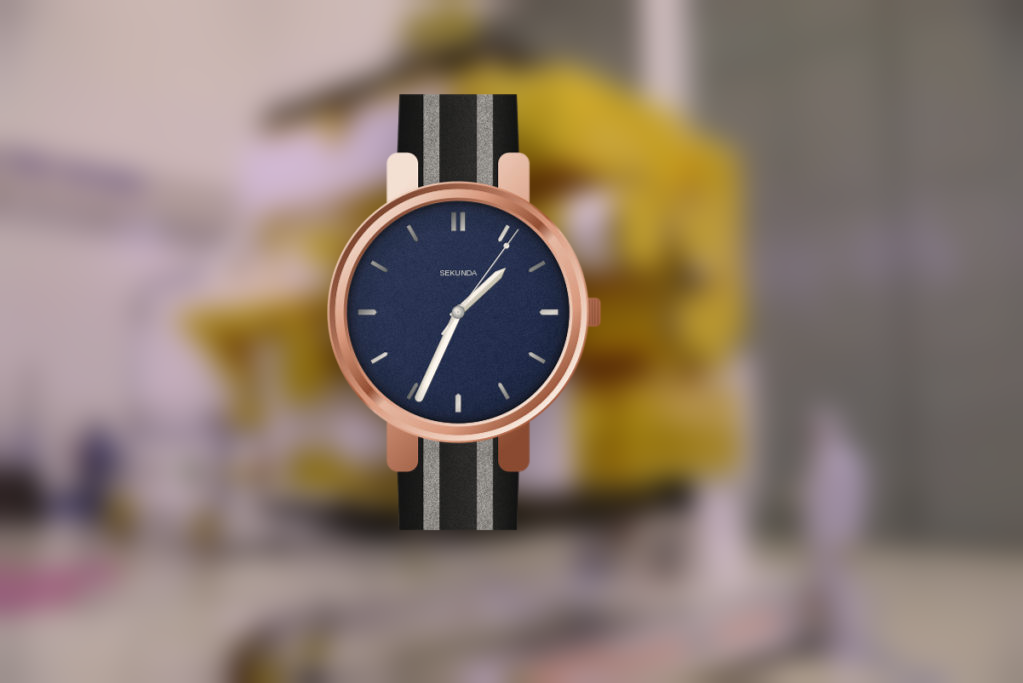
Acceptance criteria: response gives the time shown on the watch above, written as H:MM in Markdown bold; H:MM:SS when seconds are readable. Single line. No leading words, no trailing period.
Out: **1:34:06**
